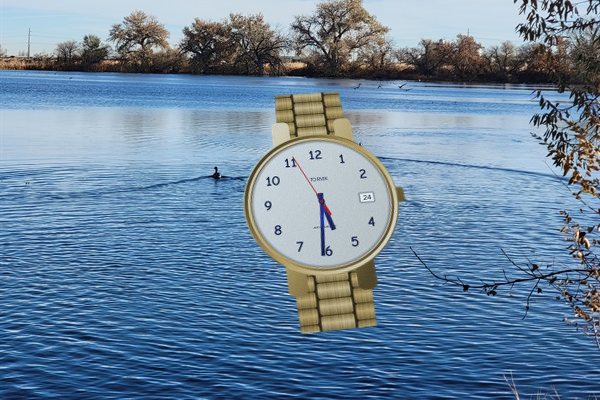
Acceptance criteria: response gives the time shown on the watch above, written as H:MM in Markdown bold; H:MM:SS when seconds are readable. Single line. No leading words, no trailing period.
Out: **5:30:56**
